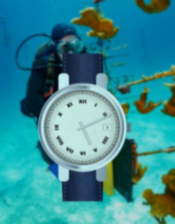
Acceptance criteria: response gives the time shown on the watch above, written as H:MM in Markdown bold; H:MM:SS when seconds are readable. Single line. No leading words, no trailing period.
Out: **5:11**
